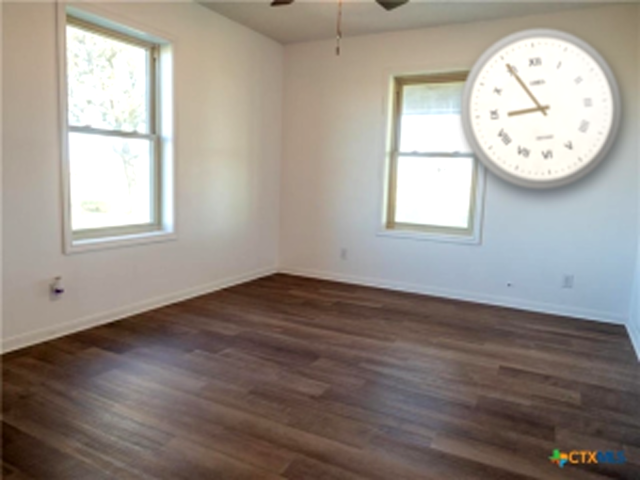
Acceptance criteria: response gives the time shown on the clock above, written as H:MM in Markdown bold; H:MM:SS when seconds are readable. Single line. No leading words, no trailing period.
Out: **8:55**
